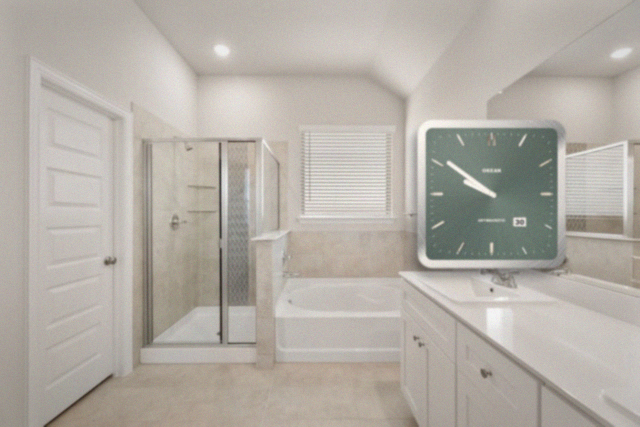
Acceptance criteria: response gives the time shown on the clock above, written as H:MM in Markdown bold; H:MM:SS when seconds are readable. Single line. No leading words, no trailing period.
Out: **9:51**
